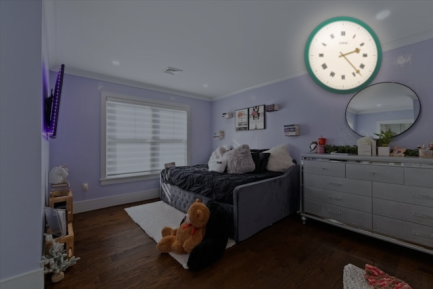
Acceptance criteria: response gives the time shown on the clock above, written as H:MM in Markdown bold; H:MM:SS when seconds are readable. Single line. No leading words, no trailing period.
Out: **2:23**
